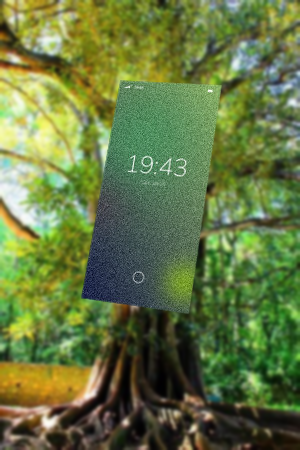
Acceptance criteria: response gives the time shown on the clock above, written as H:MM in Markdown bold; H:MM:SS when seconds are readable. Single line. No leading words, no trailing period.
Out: **19:43**
